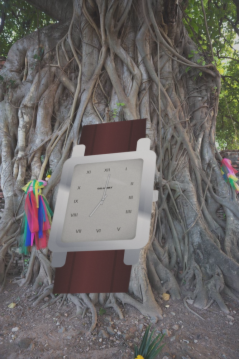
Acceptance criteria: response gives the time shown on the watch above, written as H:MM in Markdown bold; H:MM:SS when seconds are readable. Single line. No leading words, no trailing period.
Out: **7:01**
